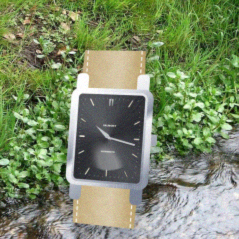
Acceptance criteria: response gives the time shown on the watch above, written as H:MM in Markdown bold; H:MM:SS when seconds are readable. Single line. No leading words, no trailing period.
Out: **10:17**
